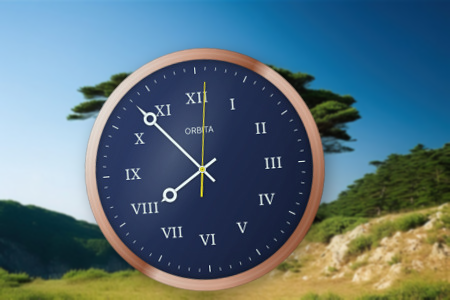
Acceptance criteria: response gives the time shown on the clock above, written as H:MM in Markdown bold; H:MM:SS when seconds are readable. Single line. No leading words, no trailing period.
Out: **7:53:01**
